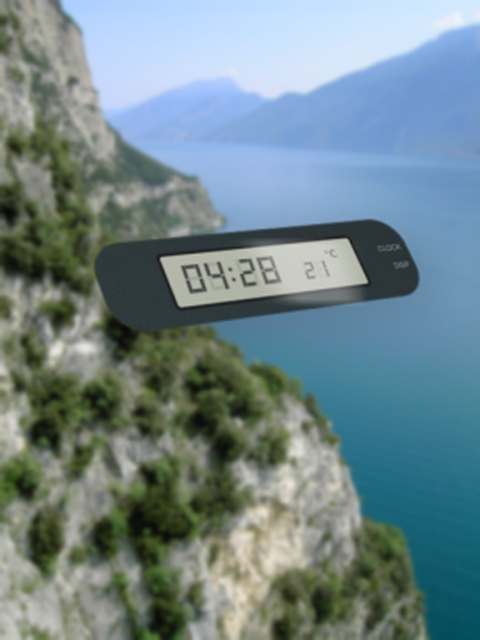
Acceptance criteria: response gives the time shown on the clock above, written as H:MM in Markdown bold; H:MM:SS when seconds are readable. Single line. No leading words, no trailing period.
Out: **4:28**
